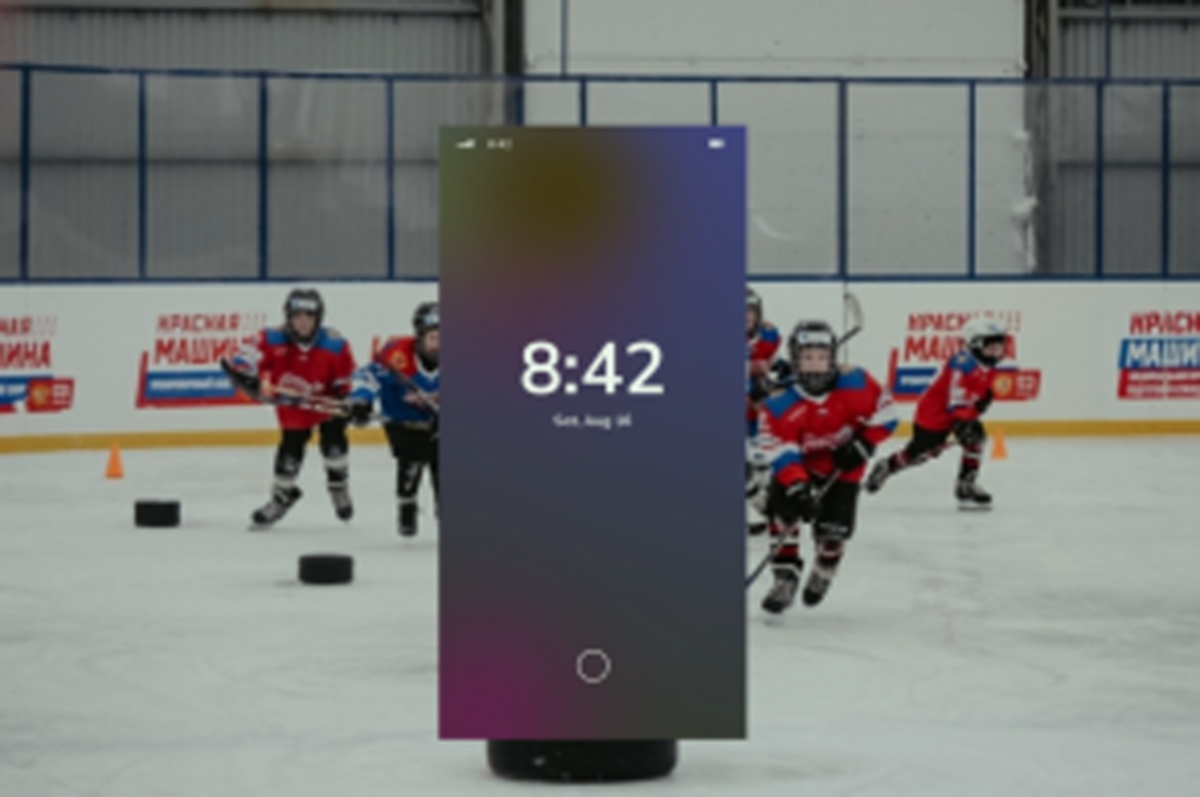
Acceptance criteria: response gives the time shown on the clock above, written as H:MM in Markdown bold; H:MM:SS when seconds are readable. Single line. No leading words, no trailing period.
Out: **8:42**
